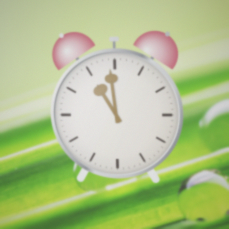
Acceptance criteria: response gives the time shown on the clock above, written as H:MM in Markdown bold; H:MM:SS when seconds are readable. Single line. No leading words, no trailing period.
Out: **10:59**
